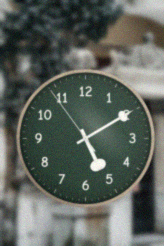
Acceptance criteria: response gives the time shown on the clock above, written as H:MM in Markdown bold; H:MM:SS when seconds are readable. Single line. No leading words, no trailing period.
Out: **5:09:54**
